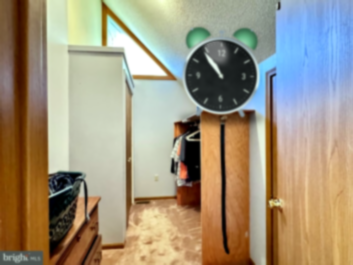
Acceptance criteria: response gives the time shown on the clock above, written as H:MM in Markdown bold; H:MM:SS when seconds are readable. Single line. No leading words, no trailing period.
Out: **10:54**
